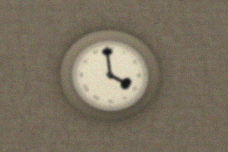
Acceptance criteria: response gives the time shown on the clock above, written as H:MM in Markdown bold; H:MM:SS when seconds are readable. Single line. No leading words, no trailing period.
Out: **3:59**
